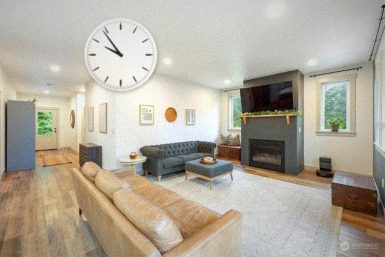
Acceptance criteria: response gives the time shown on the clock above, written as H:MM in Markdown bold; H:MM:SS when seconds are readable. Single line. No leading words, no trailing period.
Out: **9:54**
